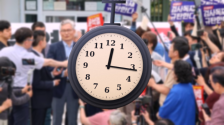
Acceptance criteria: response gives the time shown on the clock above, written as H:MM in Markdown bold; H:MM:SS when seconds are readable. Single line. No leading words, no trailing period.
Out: **12:16**
